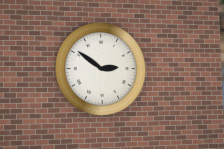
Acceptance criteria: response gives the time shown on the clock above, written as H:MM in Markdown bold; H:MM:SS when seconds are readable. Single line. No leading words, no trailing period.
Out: **2:51**
